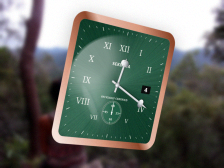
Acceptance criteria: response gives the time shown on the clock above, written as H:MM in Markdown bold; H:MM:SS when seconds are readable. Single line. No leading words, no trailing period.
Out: **12:19**
